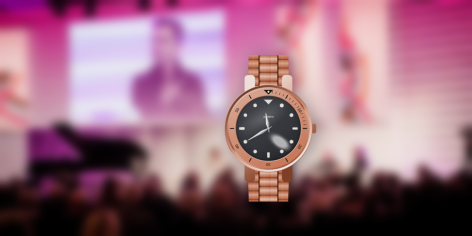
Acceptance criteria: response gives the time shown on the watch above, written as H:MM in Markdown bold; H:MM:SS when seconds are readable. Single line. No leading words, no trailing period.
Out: **11:40**
